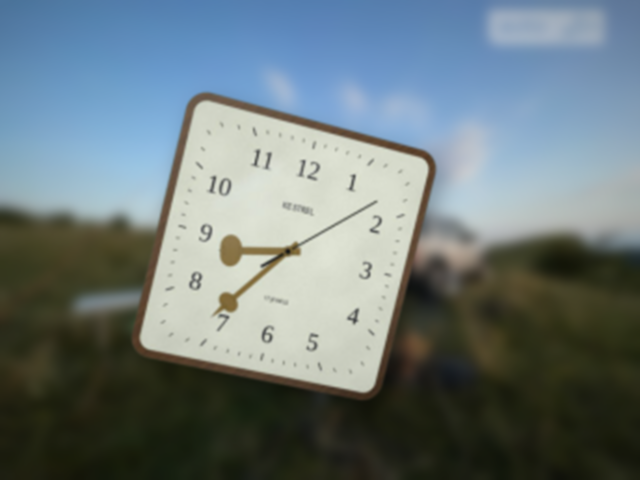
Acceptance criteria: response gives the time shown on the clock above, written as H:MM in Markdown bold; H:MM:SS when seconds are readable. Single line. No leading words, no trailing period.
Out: **8:36:08**
